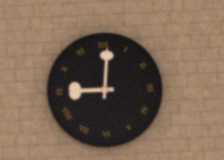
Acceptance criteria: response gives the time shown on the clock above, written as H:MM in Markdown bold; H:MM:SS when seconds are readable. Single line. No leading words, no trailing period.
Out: **9:01**
